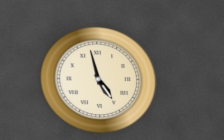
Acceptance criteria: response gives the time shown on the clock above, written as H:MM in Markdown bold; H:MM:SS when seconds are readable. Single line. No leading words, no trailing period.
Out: **4:58**
